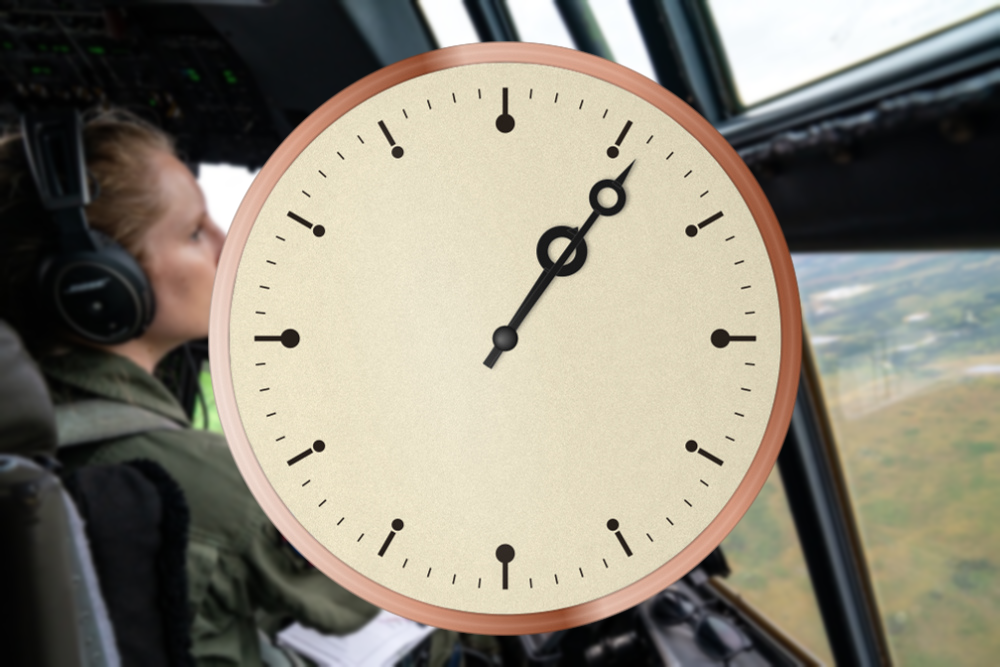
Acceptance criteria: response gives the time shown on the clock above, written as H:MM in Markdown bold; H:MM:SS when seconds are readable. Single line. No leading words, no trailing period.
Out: **1:06**
